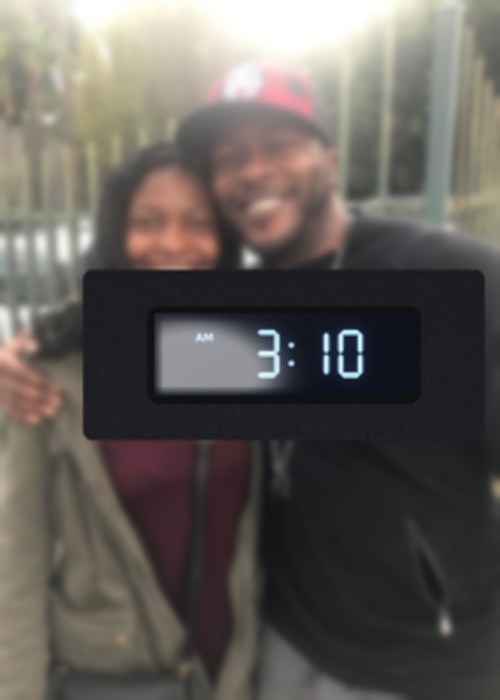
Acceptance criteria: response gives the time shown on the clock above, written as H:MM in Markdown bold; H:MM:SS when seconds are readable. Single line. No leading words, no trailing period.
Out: **3:10**
